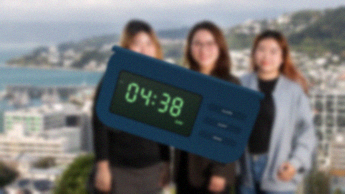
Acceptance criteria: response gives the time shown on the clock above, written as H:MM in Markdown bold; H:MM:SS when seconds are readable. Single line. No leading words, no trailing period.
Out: **4:38**
